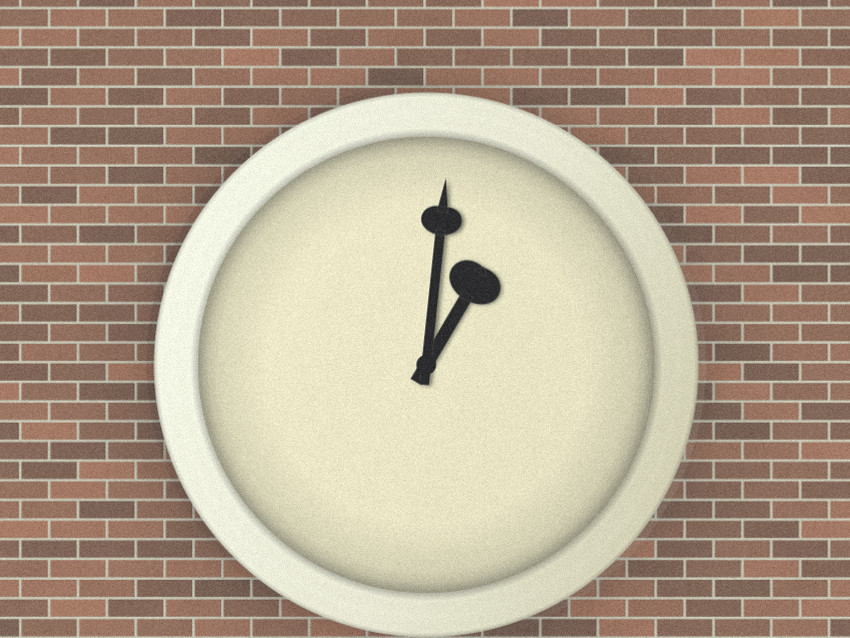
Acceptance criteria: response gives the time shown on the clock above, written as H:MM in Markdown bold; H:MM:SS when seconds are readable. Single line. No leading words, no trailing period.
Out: **1:01**
